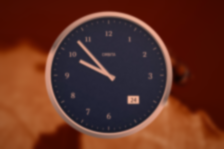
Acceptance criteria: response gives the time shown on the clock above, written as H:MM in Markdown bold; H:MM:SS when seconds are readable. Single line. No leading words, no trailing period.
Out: **9:53**
